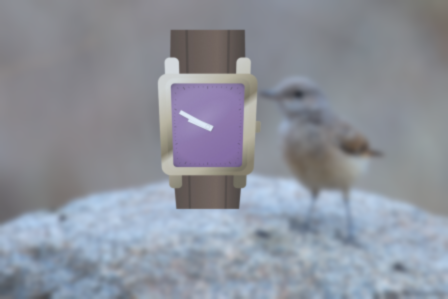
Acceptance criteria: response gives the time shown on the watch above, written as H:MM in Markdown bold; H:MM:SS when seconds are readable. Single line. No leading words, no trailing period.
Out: **9:50**
